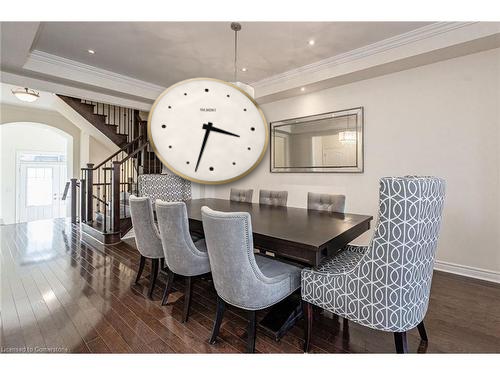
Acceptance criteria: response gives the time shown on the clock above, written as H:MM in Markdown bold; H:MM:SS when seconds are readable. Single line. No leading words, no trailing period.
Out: **3:33**
